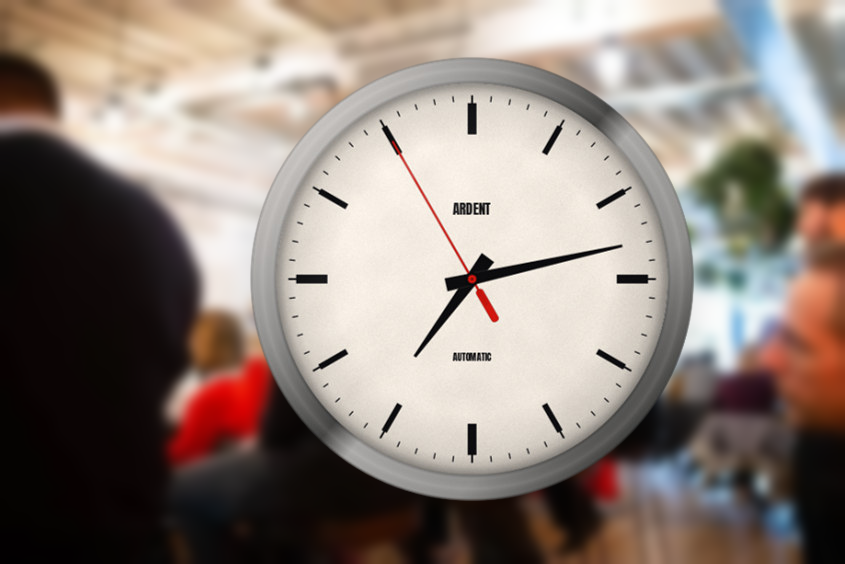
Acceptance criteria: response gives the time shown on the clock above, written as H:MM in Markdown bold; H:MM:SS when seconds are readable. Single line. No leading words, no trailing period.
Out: **7:12:55**
